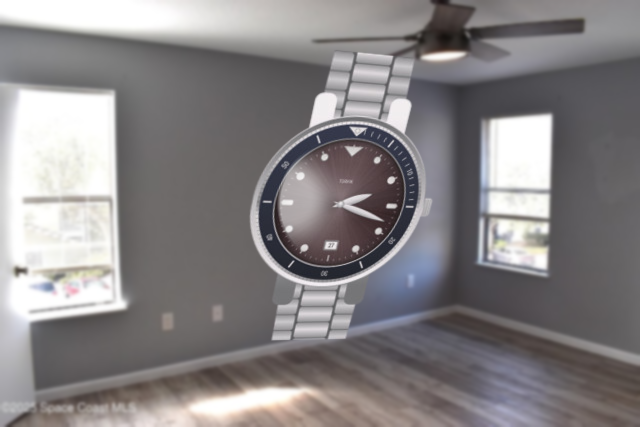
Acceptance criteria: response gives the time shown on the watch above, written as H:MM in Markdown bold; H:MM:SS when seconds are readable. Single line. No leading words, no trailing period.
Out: **2:18**
